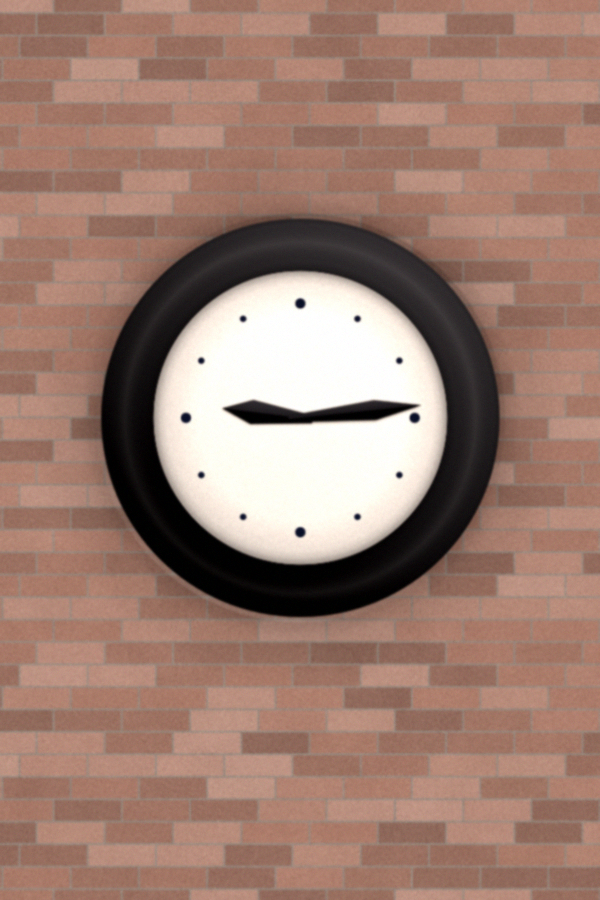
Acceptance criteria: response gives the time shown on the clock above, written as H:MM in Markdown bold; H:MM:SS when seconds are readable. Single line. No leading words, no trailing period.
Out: **9:14**
